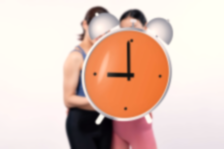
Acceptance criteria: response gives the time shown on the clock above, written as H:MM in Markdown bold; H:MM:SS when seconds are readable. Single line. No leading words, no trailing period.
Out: **8:59**
